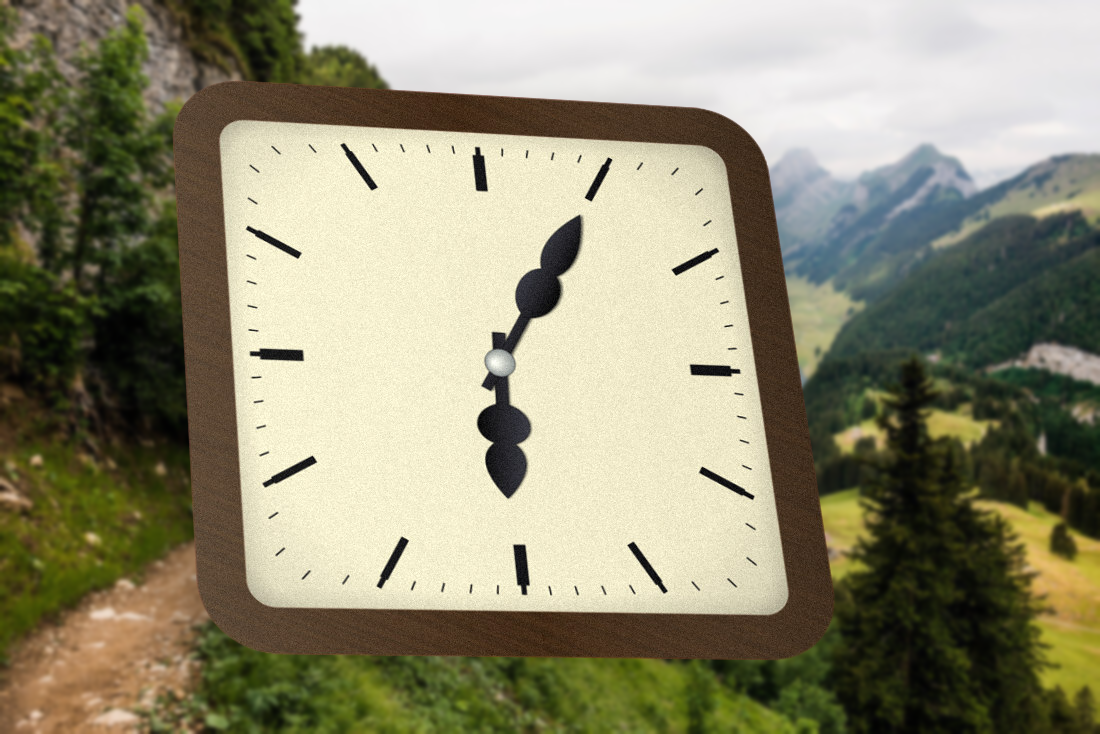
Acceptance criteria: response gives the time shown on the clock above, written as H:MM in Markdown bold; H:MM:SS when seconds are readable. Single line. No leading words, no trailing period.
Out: **6:05**
